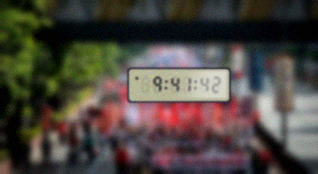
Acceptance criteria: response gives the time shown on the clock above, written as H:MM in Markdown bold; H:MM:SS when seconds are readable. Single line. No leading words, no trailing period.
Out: **9:41:42**
